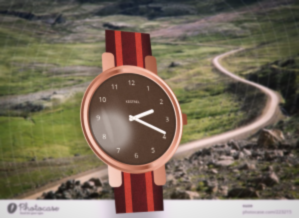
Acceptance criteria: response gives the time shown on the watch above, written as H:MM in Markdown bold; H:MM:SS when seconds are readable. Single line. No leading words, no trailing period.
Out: **2:19**
